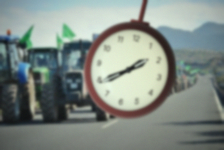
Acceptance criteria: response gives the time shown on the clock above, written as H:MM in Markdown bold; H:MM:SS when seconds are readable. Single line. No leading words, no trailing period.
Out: **1:39**
